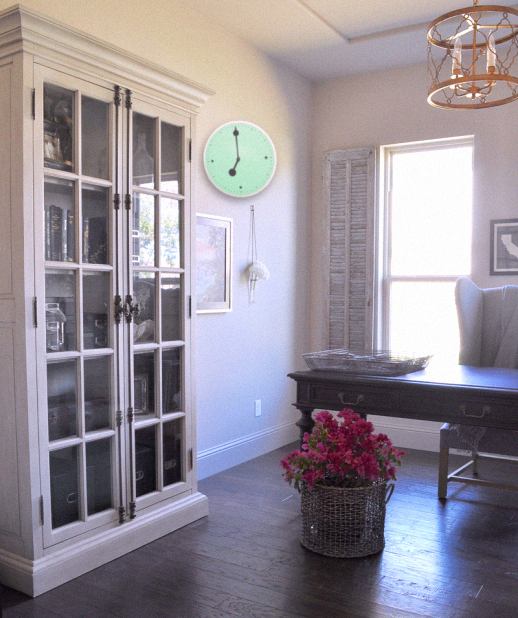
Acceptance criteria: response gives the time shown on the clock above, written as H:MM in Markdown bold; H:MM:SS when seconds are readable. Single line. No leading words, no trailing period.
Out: **7:00**
